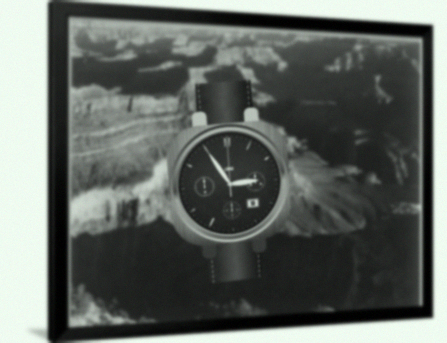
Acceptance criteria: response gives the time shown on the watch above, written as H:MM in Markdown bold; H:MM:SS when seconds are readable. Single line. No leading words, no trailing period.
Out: **2:55**
